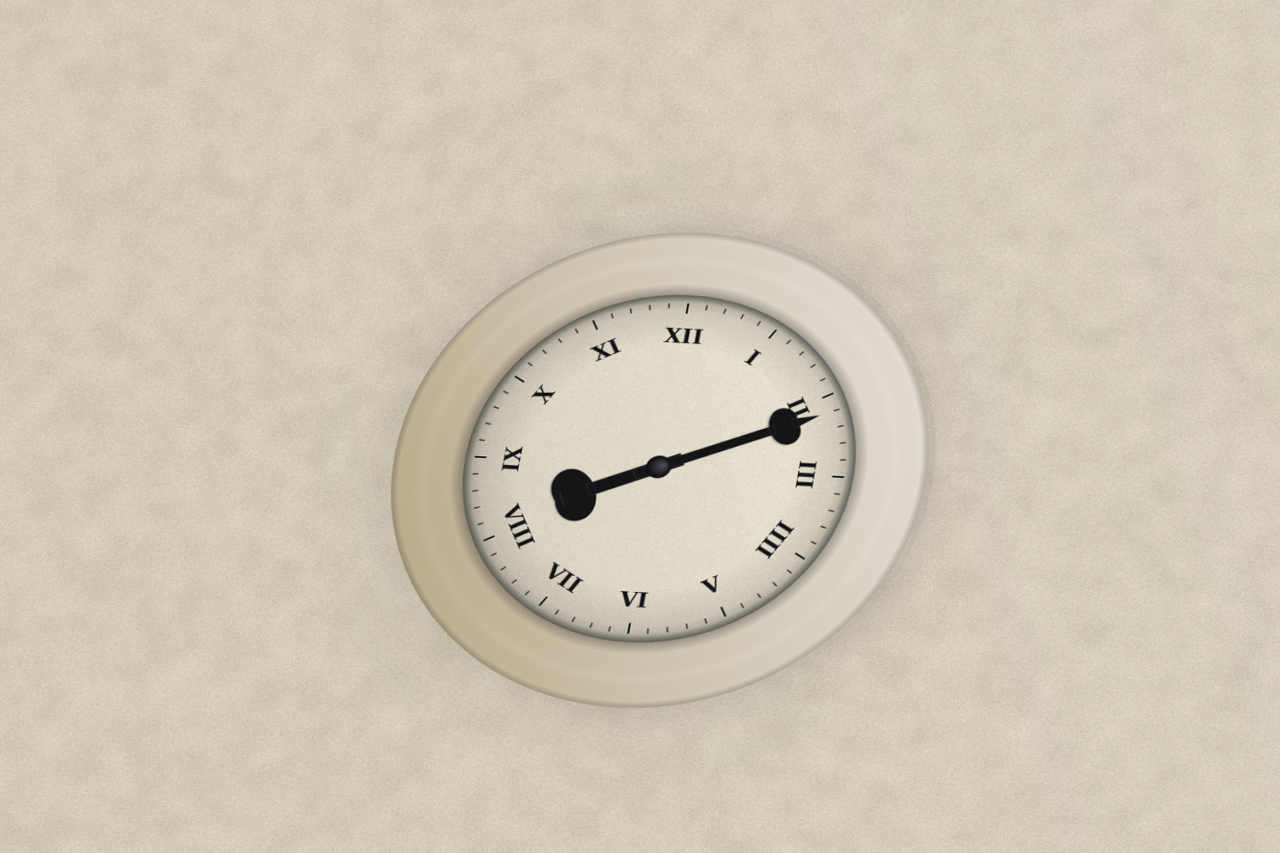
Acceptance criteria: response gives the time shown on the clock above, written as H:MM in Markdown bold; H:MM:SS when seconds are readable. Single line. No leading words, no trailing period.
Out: **8:11**
